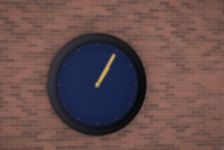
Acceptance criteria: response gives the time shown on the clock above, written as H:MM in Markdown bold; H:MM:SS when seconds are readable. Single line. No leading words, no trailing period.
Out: **1:05**
